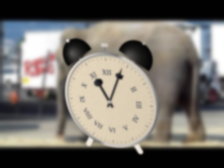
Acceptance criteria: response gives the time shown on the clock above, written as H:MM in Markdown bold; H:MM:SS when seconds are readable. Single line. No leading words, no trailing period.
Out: **11:04**
